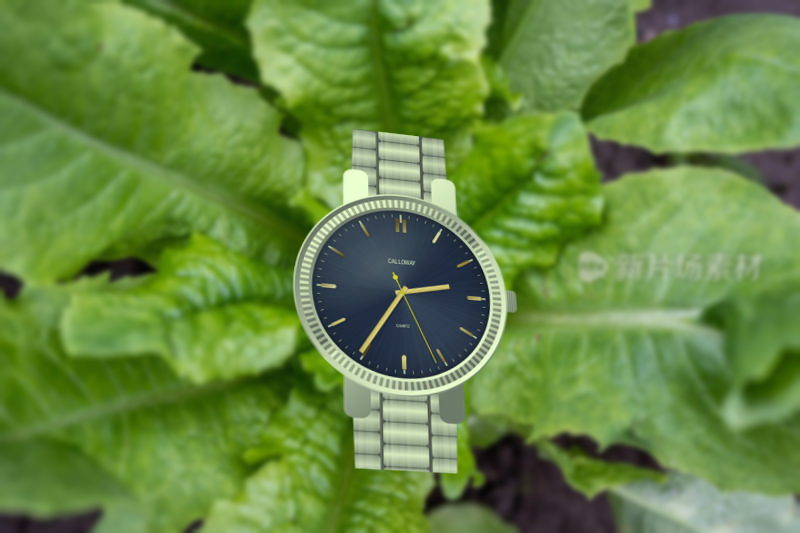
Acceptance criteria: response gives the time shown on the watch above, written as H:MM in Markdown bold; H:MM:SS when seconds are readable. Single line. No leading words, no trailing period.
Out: **2:35:26**
